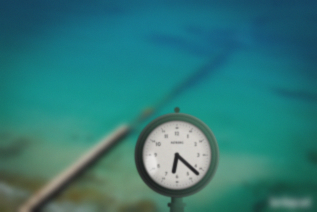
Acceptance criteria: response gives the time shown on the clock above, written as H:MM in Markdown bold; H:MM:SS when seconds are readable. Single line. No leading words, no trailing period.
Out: **6:22**
